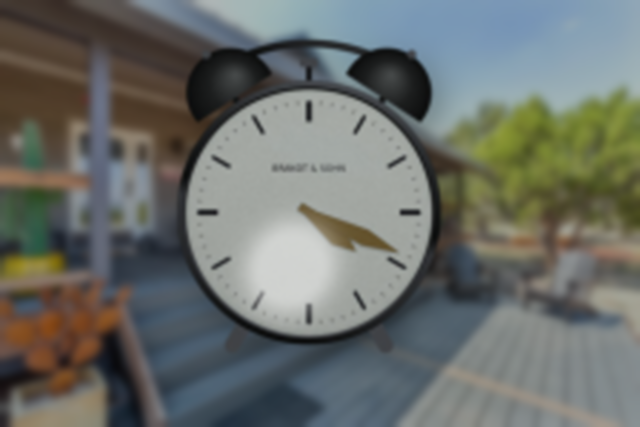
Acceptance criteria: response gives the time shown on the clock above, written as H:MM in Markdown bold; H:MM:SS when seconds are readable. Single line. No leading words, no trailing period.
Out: **4:19**
